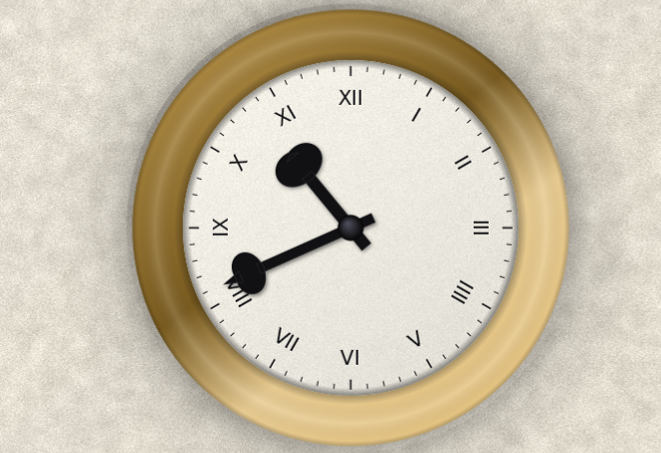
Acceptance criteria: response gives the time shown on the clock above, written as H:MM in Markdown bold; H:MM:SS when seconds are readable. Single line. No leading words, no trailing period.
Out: **10:41**
